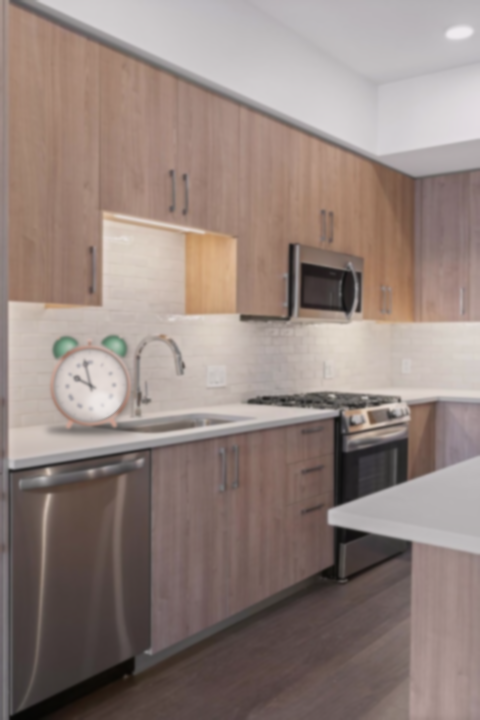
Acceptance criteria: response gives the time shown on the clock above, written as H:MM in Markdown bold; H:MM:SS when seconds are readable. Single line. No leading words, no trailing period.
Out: **9:58**
